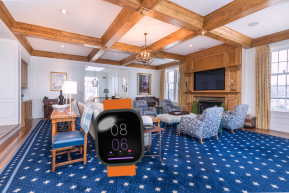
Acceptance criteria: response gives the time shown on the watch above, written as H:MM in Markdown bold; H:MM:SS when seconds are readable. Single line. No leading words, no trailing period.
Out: **8:06**
